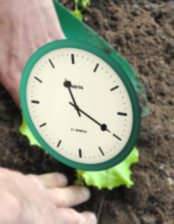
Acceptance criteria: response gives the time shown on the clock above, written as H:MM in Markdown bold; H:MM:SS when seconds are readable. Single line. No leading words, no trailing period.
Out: **11:20**
